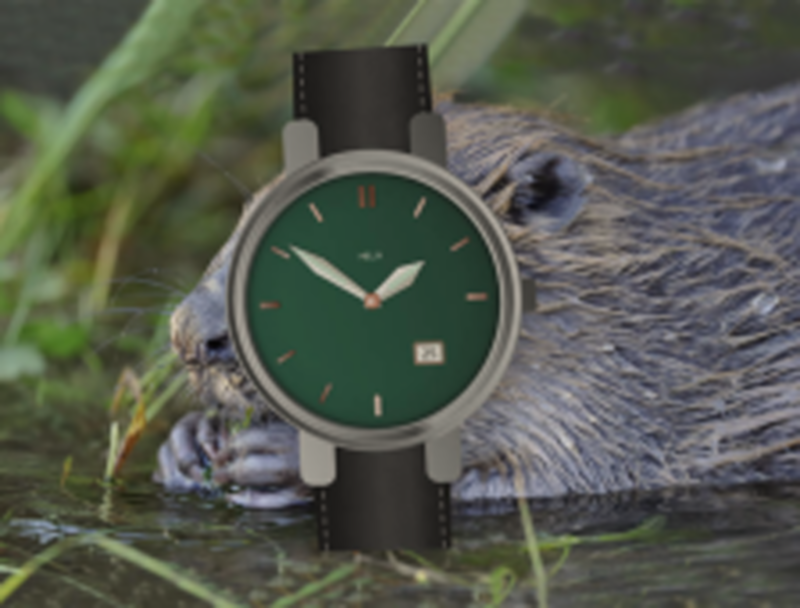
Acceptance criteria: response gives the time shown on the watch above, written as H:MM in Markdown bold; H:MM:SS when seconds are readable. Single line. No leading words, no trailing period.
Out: **1:51**
